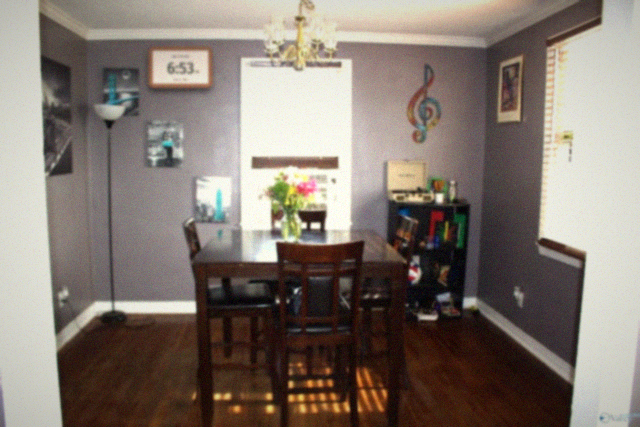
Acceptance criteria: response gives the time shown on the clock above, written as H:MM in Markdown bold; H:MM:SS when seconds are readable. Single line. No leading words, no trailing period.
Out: **6:53**
